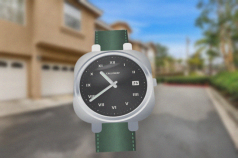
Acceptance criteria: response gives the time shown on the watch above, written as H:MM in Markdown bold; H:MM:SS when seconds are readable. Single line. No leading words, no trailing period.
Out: **10:39**
